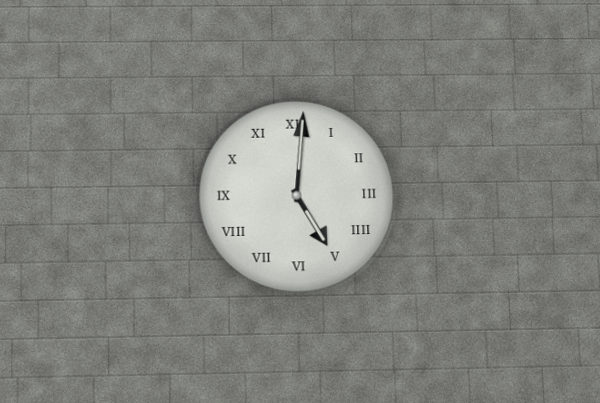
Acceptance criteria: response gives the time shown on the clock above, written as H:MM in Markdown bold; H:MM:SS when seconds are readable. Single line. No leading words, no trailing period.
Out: **5:01**
